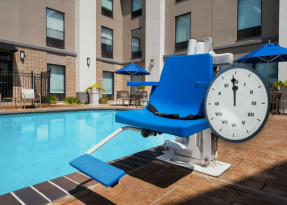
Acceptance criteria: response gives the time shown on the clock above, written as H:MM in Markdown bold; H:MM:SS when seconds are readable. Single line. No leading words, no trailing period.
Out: **11:59**
